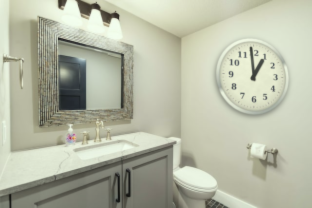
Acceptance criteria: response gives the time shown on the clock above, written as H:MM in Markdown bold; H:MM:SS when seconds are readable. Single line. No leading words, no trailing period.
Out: **12:59**
